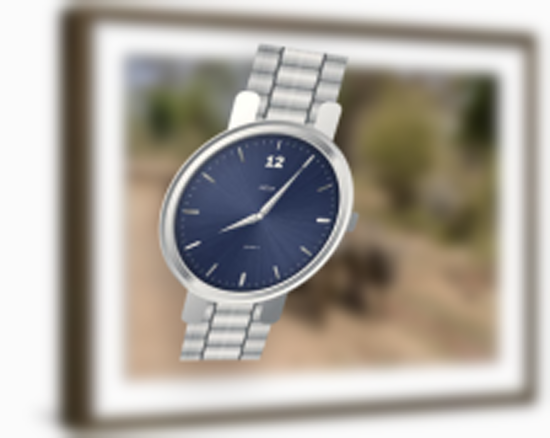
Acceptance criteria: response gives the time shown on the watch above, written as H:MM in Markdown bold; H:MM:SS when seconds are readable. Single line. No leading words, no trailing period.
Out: **8:05**
